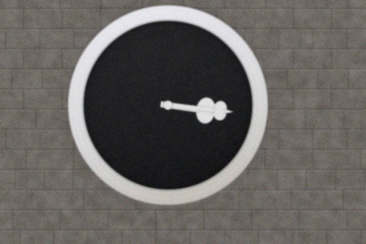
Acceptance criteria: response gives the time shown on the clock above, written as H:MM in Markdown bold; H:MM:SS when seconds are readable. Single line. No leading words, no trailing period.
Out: **3:16**
